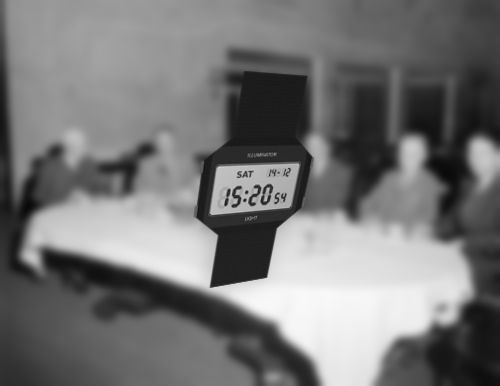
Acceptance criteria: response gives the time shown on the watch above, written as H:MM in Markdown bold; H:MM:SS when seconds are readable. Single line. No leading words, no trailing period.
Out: **15:20:54**
